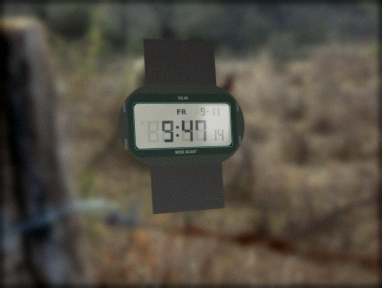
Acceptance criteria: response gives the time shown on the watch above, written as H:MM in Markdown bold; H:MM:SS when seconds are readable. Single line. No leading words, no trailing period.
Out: **9:47:14**
